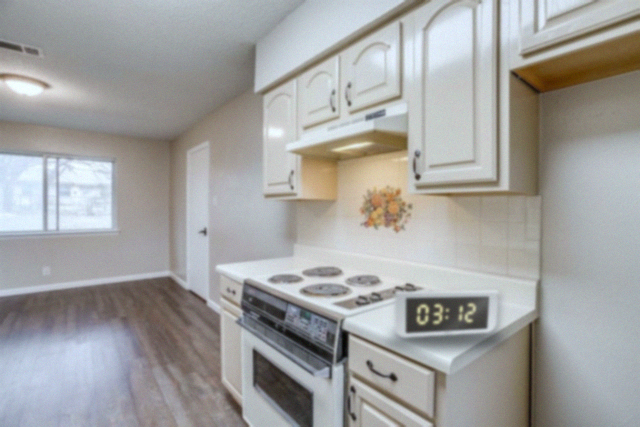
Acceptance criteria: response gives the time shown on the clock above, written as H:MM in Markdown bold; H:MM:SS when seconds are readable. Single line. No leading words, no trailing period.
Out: **3:12**
